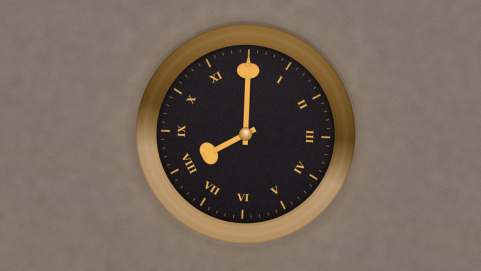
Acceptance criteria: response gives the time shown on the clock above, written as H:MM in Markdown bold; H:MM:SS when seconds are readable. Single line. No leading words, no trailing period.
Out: **8:00**
